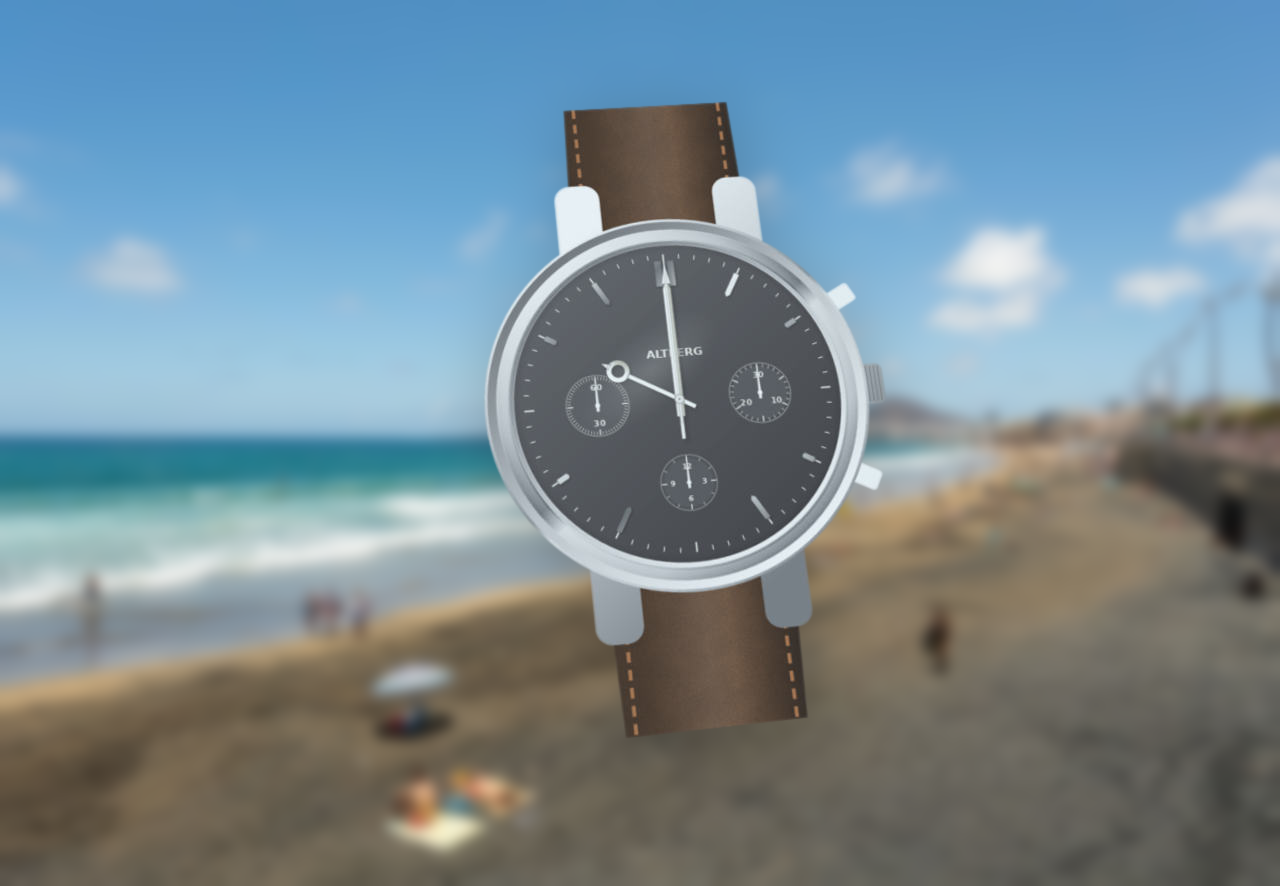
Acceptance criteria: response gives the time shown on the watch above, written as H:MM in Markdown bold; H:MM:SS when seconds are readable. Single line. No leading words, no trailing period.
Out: **10:00**
